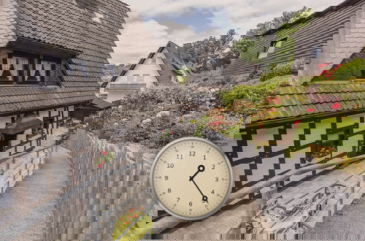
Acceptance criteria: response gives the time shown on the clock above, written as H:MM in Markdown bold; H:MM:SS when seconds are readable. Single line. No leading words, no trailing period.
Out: **1:24**
